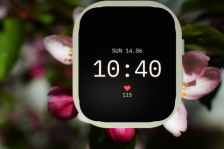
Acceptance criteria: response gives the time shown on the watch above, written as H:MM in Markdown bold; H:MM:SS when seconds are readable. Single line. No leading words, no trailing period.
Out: **10:40**
